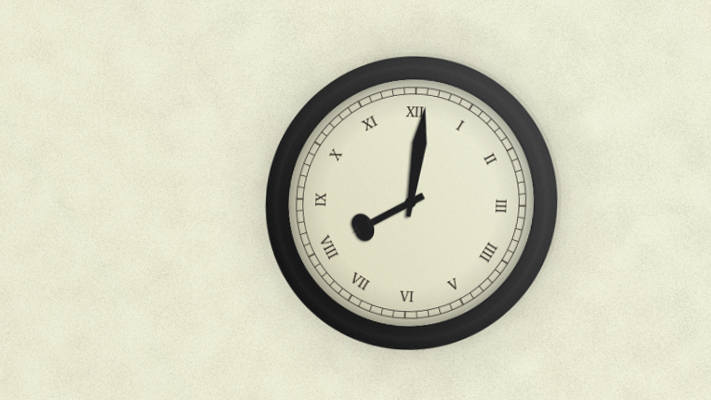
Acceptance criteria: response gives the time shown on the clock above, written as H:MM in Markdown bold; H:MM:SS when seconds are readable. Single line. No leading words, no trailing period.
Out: **8:01**
